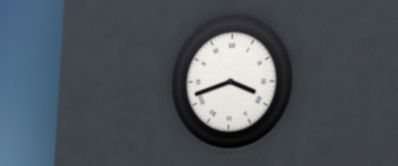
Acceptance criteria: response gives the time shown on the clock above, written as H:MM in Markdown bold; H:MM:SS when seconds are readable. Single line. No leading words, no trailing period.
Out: **3:42**
